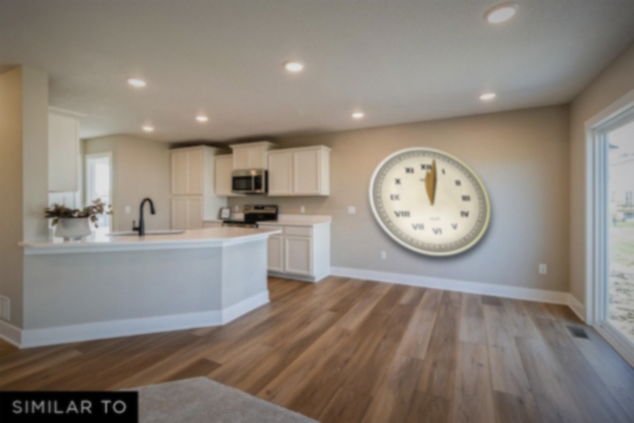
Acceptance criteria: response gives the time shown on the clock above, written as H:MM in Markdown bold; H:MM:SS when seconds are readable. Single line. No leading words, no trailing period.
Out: **12:02**
